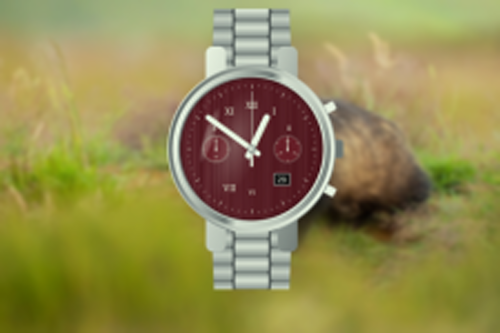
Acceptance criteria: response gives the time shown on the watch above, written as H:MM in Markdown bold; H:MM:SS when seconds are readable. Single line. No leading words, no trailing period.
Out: **12:51**
